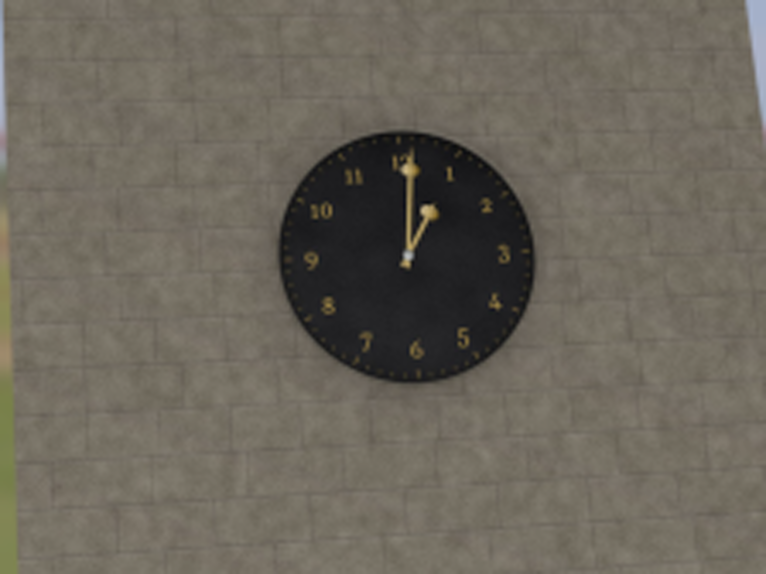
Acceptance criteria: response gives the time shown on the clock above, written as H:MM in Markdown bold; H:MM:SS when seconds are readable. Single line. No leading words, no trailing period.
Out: **1:01**
